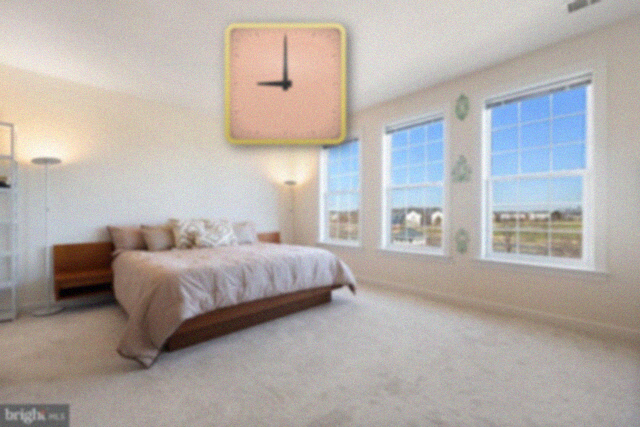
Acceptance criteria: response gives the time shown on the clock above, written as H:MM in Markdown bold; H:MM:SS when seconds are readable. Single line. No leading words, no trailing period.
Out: **9:00**
